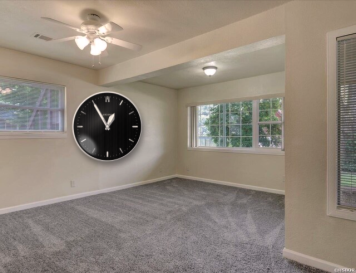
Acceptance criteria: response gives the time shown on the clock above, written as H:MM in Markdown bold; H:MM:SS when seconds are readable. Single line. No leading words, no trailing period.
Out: **12:55**
